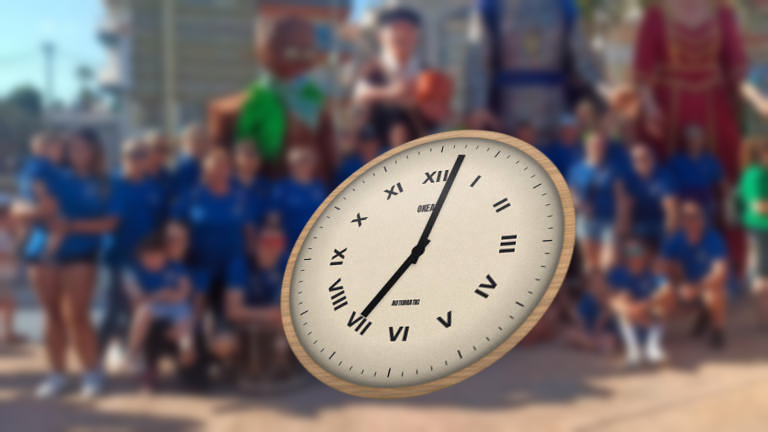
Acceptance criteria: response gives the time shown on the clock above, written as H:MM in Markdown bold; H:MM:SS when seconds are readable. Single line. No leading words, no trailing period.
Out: **7:02**
